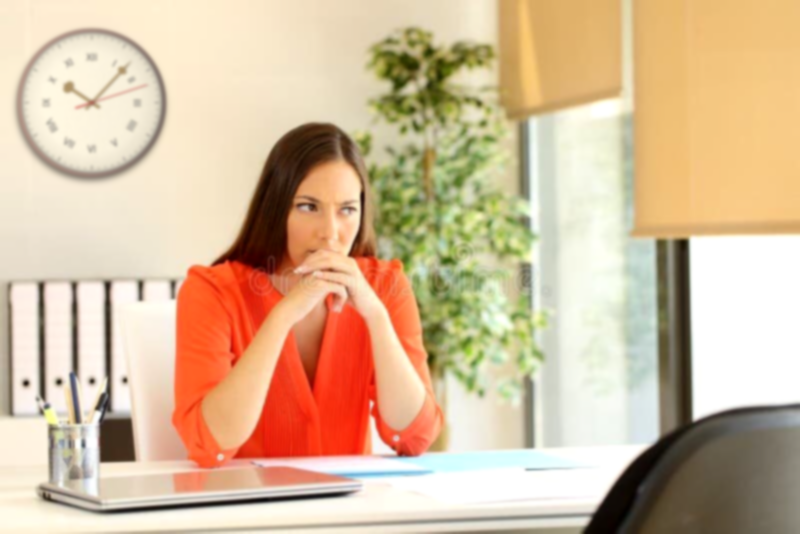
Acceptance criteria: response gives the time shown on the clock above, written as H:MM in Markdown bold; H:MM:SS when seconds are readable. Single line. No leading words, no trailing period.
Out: **10:07:12**
